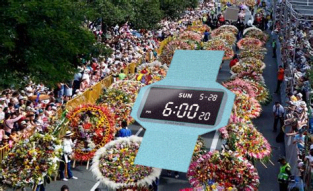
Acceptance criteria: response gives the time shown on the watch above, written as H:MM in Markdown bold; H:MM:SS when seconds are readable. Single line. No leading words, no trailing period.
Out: **6:00:20**
